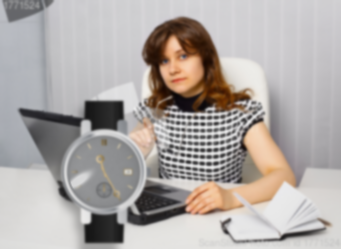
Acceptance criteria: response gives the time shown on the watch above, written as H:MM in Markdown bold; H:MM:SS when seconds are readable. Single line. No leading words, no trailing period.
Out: **11:25**
